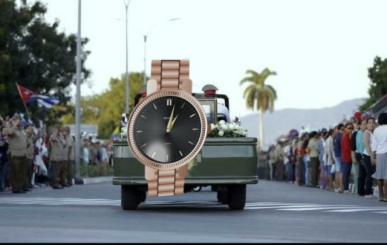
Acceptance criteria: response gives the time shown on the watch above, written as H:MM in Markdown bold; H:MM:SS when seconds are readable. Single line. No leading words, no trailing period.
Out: **1:02**
